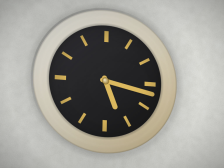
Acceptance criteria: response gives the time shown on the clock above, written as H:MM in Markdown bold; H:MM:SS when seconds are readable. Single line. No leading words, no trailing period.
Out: **5:17**
